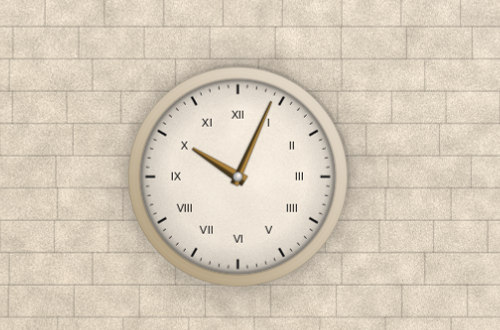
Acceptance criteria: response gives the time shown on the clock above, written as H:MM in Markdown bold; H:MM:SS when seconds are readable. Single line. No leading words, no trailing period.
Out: **10:04**
